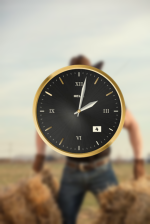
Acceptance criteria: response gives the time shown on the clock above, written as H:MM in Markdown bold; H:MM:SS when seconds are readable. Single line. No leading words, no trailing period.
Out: **2:02**
